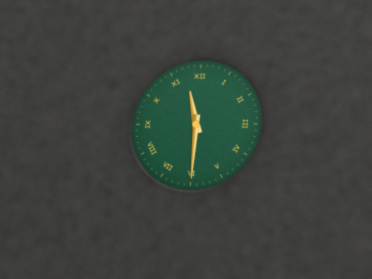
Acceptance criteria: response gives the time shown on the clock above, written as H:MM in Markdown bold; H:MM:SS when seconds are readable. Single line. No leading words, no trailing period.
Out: **11:30**
